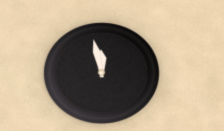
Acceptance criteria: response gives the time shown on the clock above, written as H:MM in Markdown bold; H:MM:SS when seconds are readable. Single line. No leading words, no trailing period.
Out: **11:58**
